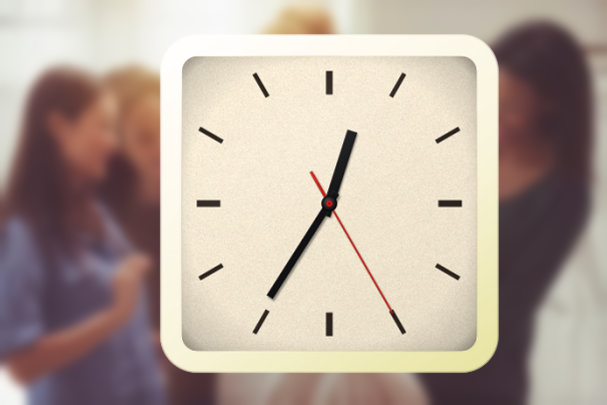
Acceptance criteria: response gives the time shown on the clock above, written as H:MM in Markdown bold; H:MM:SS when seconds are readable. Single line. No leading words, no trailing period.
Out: **12:35:25**
